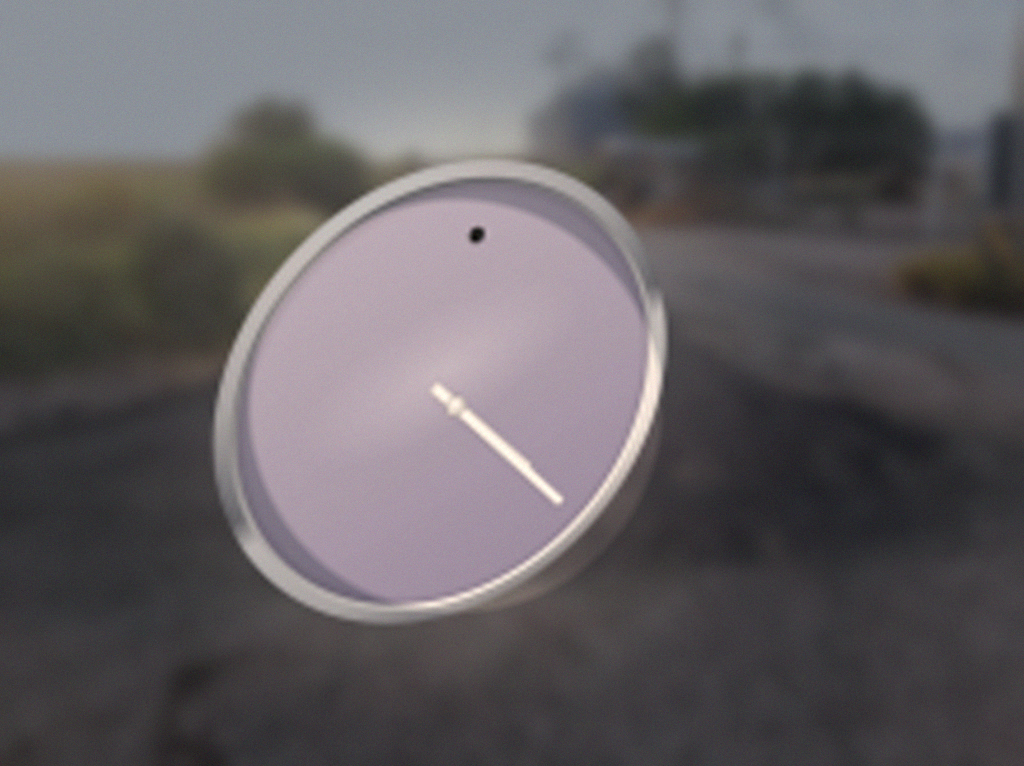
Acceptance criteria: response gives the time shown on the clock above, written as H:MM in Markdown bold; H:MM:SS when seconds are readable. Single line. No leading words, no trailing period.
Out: **4:22**
